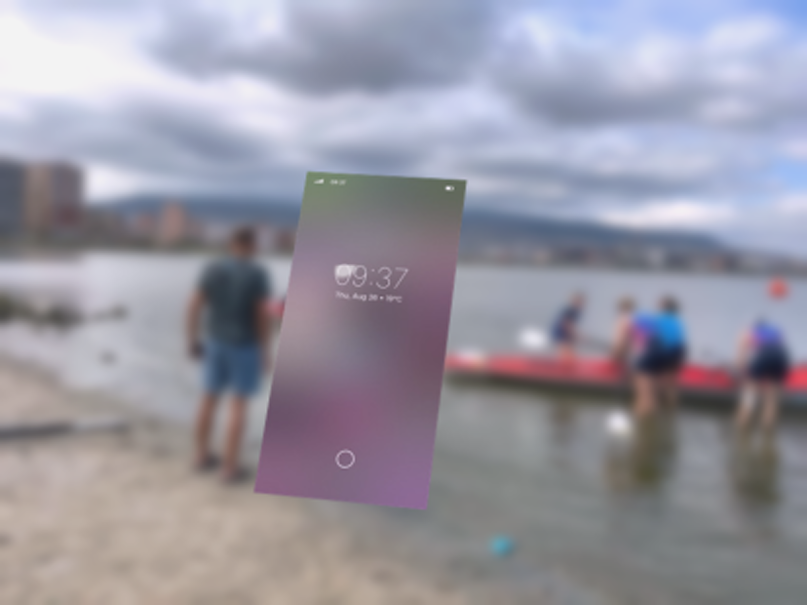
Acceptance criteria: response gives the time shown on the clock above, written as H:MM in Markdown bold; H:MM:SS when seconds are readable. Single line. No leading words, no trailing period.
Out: **9:37**
